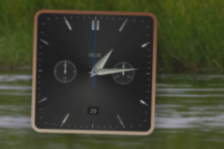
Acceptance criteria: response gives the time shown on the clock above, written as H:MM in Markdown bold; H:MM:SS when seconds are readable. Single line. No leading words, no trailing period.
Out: **1:14**
